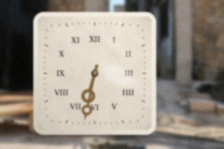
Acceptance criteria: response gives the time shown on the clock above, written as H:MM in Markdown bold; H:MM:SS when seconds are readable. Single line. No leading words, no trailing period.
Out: **6:32**
